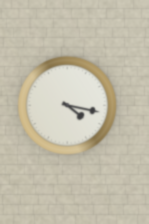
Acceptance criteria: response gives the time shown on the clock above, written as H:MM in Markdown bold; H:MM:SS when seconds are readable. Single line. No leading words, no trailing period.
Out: **4:17**
